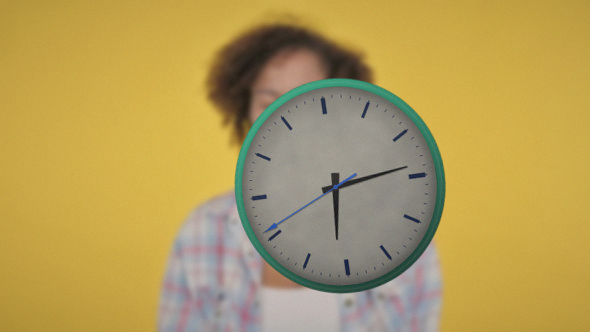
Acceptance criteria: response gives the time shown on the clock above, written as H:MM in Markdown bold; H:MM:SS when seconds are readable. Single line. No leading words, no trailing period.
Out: **6:13:41**
